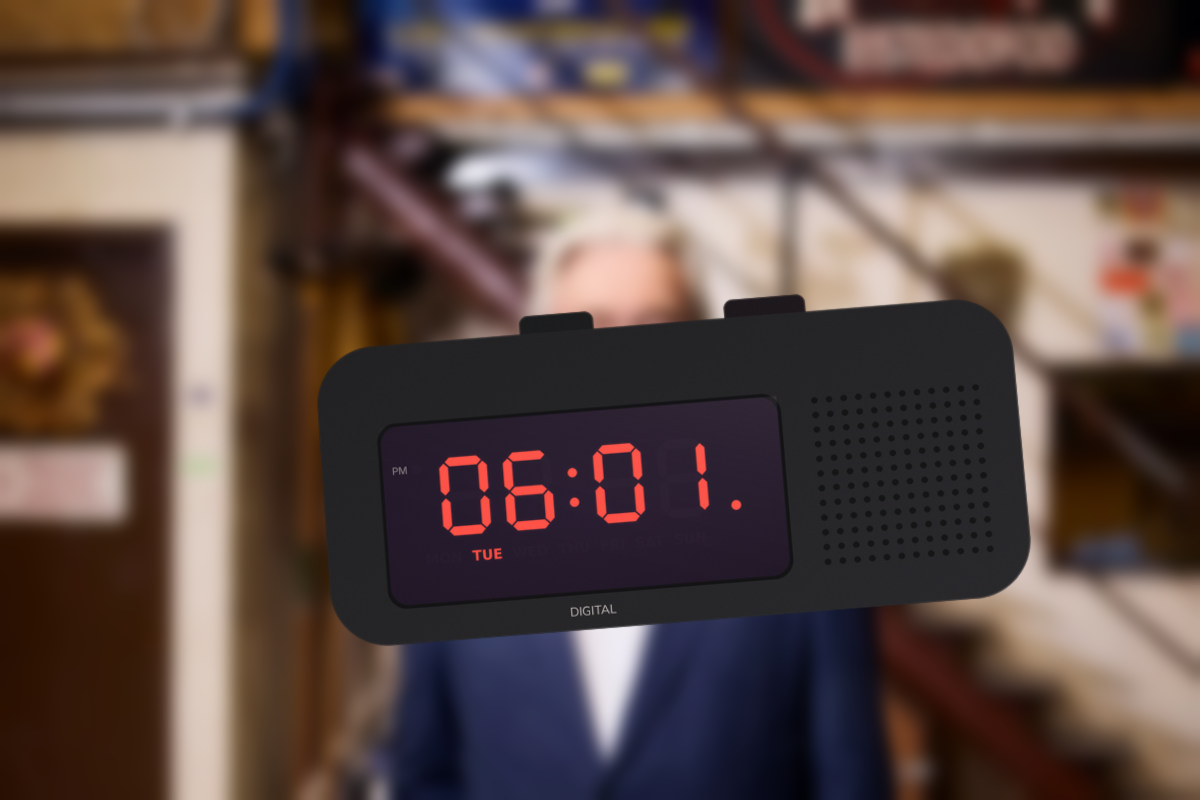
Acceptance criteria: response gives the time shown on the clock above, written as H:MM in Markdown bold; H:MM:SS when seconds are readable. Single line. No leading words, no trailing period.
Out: **6:01**
